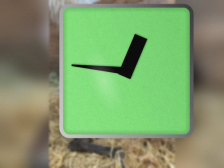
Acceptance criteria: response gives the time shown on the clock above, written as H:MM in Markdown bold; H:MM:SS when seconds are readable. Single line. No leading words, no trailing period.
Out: **12:46**
